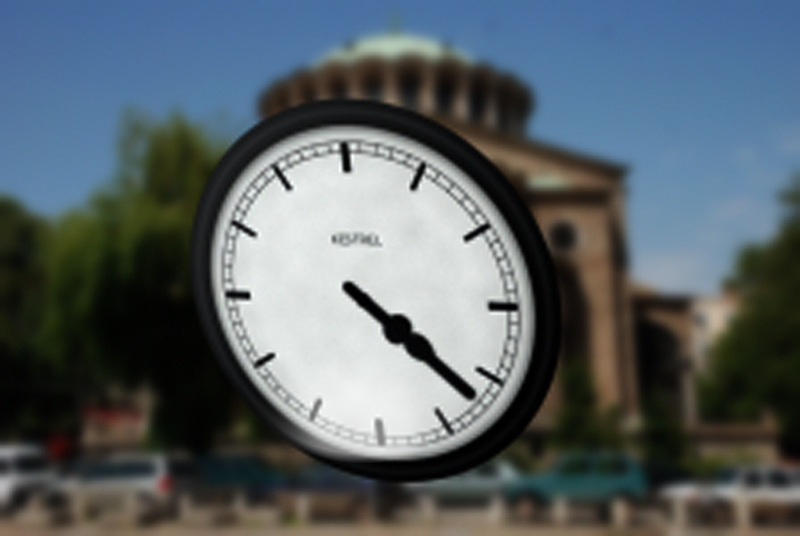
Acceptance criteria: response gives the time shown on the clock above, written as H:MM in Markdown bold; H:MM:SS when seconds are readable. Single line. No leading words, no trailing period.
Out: **4:22**
